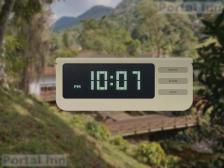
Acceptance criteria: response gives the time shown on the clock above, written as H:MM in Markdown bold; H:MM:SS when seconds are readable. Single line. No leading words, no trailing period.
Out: **10:07**
